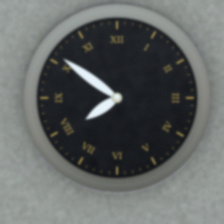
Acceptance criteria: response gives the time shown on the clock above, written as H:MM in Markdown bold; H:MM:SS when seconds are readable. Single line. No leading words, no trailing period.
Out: **7:51**
